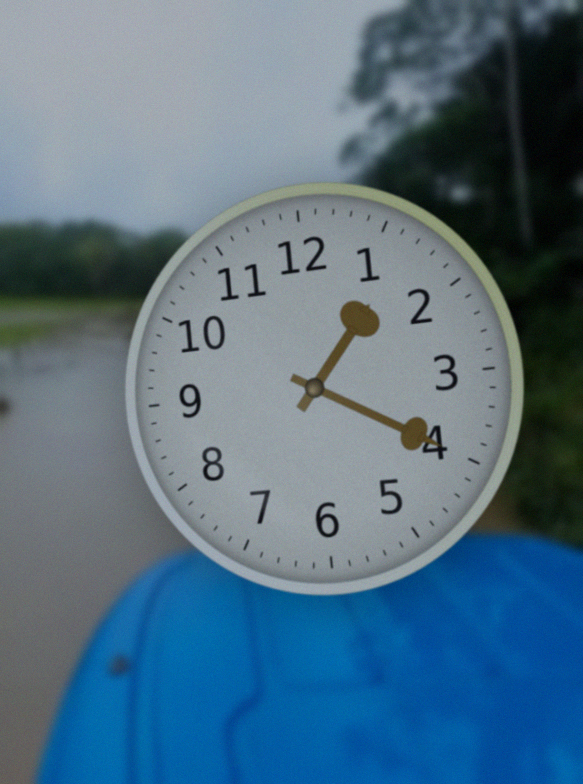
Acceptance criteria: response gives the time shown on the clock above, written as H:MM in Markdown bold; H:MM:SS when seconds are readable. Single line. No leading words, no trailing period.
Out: **1:20**
